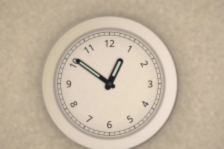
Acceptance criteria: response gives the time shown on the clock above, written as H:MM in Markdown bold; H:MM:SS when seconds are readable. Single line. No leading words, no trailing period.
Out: **12:51**
